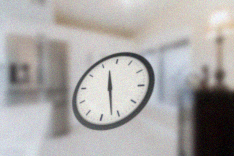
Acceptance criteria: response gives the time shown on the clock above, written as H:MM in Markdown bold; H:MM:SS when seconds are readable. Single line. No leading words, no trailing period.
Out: **11:27**
